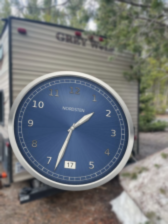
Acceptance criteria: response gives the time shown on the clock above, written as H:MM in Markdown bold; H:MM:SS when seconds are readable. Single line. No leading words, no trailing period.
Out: **1:33**
